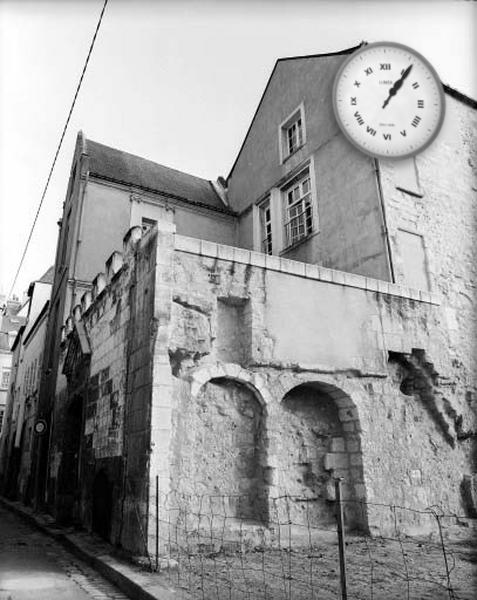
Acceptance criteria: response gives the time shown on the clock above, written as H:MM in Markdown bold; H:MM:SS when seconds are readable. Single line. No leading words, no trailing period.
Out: **1:06**
